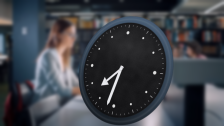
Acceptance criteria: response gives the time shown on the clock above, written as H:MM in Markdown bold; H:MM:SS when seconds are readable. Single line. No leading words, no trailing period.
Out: **7:32**
